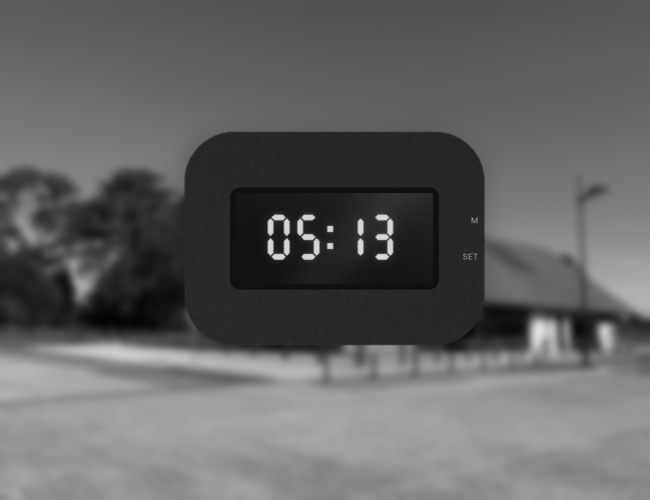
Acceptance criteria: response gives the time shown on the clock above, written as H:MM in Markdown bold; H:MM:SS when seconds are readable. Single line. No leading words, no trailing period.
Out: **5:13**
